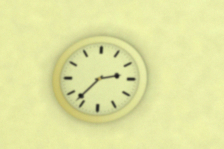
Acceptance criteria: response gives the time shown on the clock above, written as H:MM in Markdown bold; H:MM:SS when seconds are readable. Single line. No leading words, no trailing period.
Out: **2:37**
